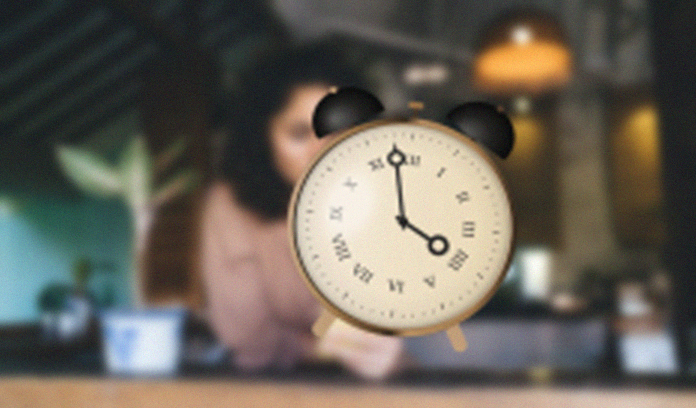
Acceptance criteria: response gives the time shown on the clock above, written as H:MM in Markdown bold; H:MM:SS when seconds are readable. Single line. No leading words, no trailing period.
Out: **3:58**
